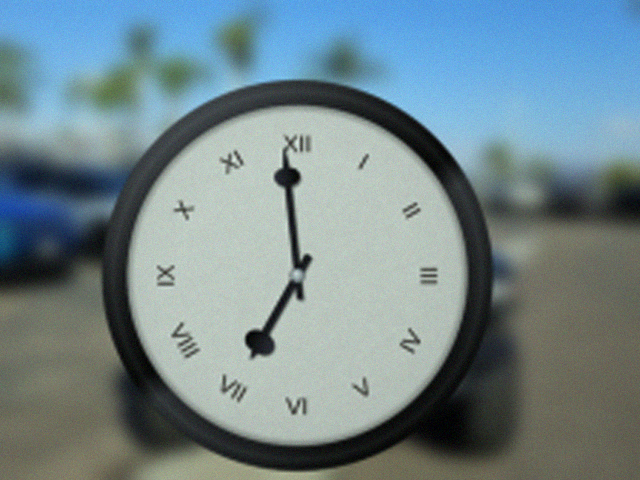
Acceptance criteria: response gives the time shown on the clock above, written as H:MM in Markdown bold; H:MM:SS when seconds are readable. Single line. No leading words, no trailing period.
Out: **6:59**
